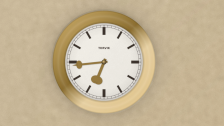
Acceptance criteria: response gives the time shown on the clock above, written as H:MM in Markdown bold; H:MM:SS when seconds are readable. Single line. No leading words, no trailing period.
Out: **6:44**
